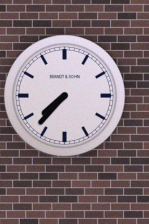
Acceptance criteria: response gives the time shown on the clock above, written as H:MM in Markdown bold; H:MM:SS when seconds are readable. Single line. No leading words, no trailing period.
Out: **7:37**
